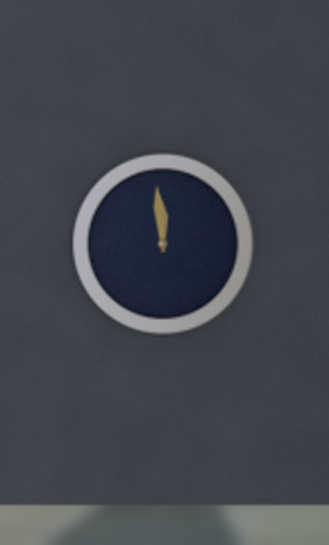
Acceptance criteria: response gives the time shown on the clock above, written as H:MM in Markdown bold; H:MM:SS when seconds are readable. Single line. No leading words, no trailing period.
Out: **11:59**
